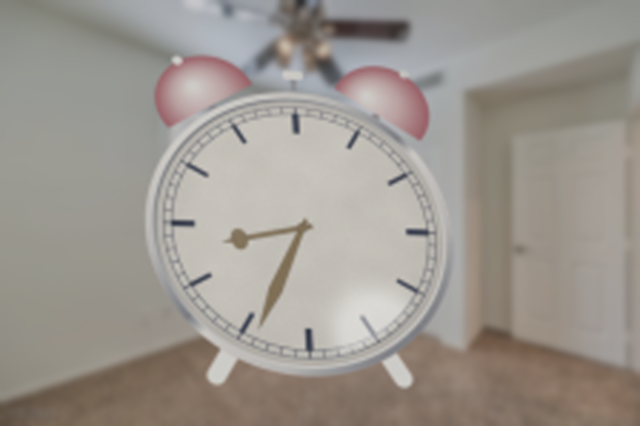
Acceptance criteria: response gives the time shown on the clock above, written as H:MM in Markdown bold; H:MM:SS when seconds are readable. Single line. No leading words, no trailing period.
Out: **8:34**
